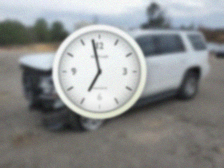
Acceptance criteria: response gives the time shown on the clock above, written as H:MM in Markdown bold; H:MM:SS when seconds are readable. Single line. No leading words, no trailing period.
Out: **6:58**
